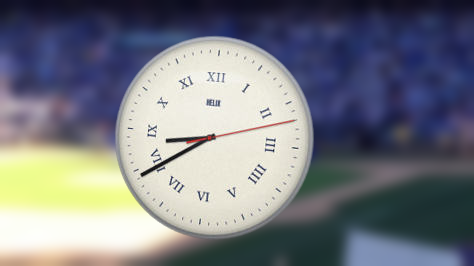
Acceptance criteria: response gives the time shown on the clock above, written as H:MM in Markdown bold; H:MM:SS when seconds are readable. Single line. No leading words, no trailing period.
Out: **8:39:12**
